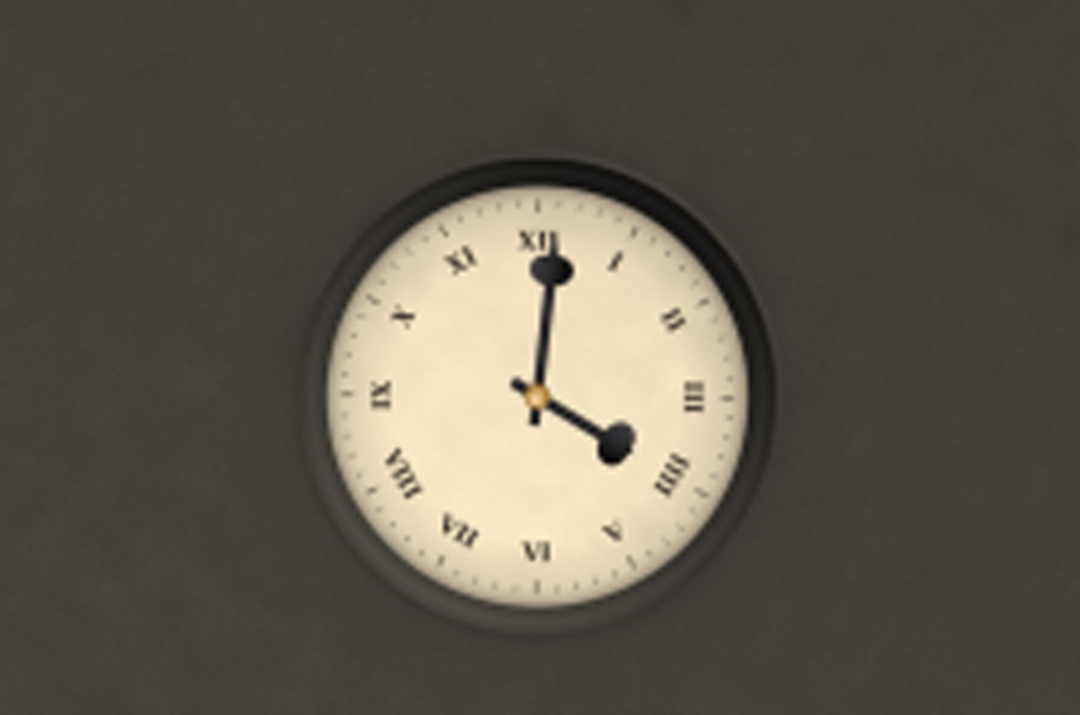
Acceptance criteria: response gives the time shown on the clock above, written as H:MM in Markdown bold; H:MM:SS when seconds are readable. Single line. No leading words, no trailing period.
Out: **4:01**
